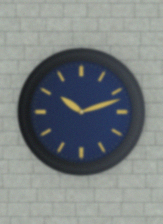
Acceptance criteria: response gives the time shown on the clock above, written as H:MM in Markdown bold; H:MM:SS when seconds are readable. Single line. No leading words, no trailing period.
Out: **10:12**
